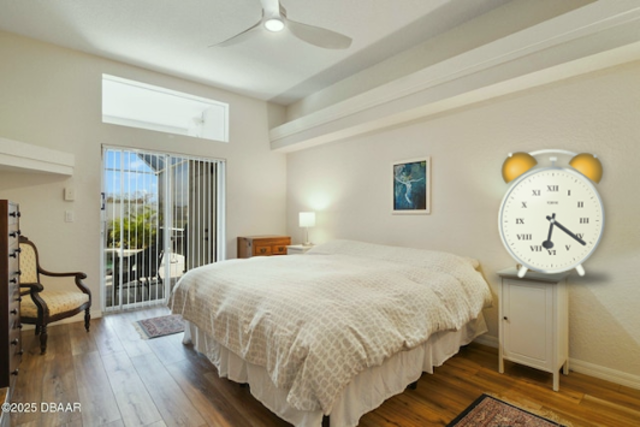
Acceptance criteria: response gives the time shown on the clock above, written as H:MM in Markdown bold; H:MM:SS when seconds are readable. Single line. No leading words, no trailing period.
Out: **6:21**
